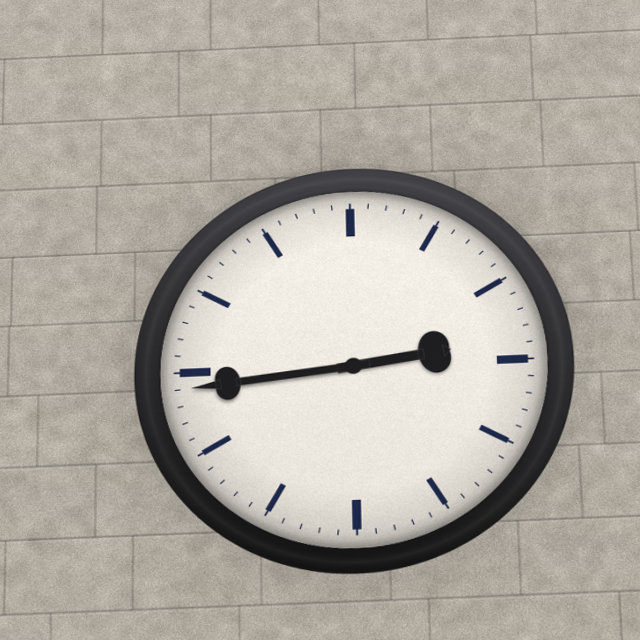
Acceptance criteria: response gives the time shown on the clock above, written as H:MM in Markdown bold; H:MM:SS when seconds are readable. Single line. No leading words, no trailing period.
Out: **2:44**
